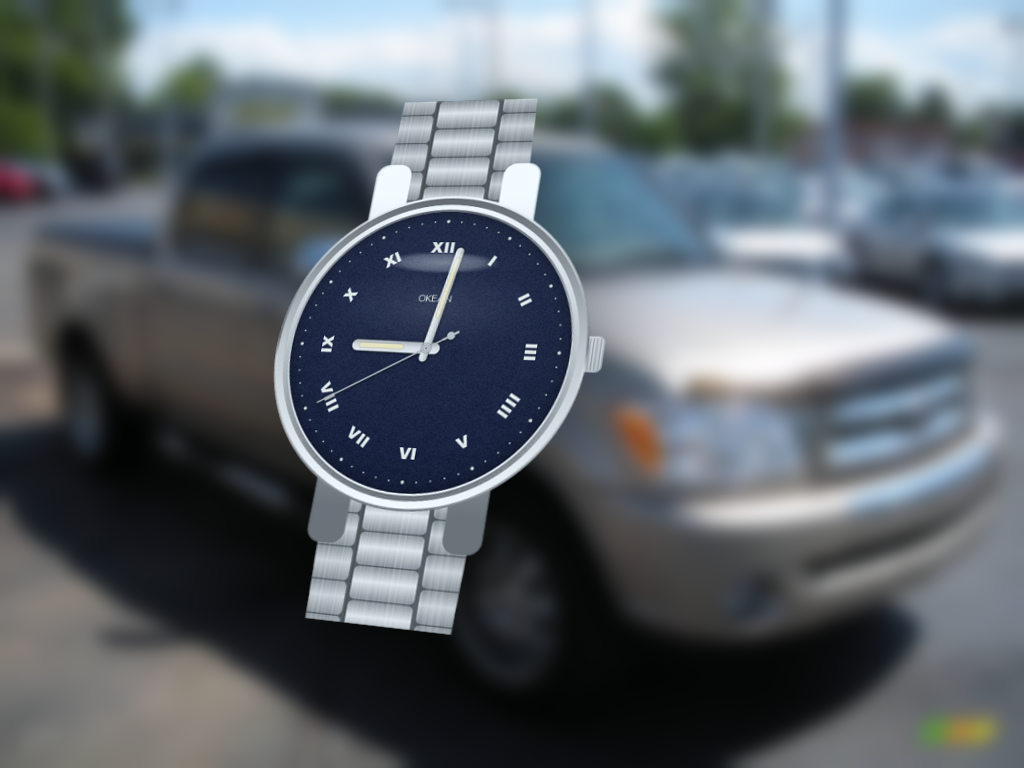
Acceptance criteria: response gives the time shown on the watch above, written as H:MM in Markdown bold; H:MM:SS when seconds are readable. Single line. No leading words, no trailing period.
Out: **9:01:40**
